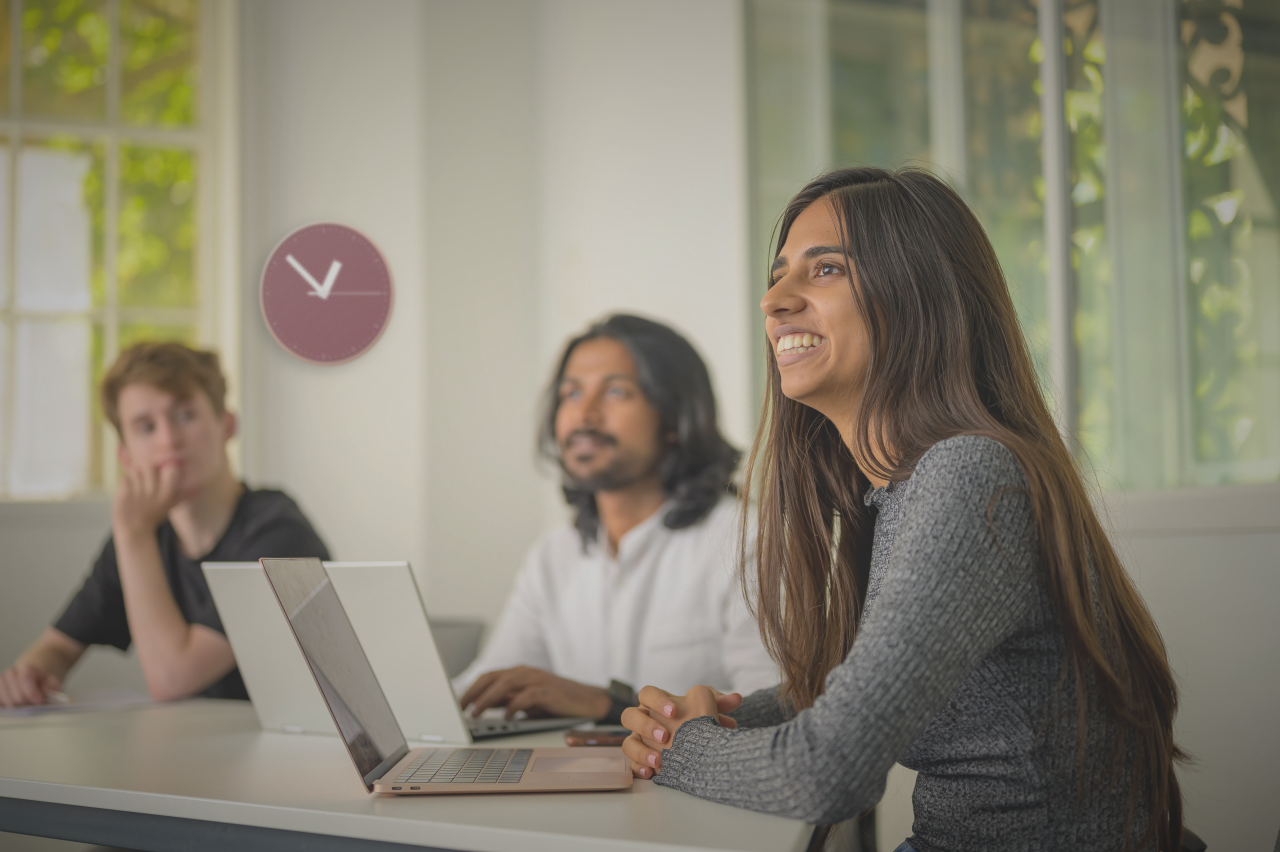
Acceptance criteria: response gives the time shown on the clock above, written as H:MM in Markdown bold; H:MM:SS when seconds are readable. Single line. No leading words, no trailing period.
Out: **12:52:15**
